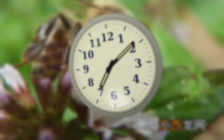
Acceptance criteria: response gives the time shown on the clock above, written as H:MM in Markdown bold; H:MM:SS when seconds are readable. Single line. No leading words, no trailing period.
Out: **7:09**
